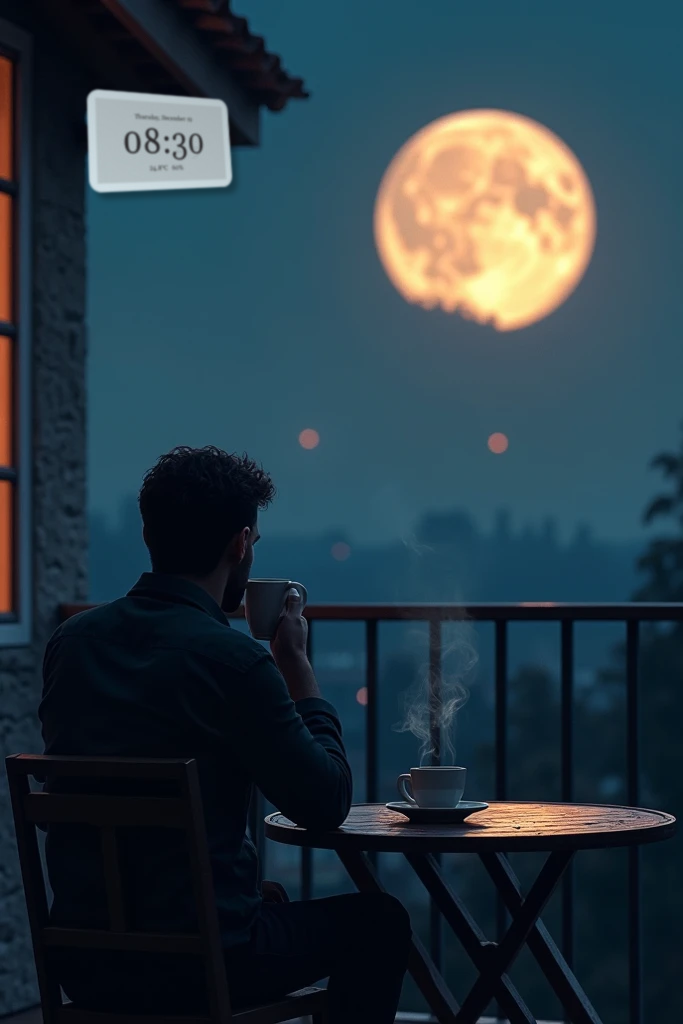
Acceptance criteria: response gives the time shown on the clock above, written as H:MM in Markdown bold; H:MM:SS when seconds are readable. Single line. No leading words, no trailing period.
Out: **8:30**
